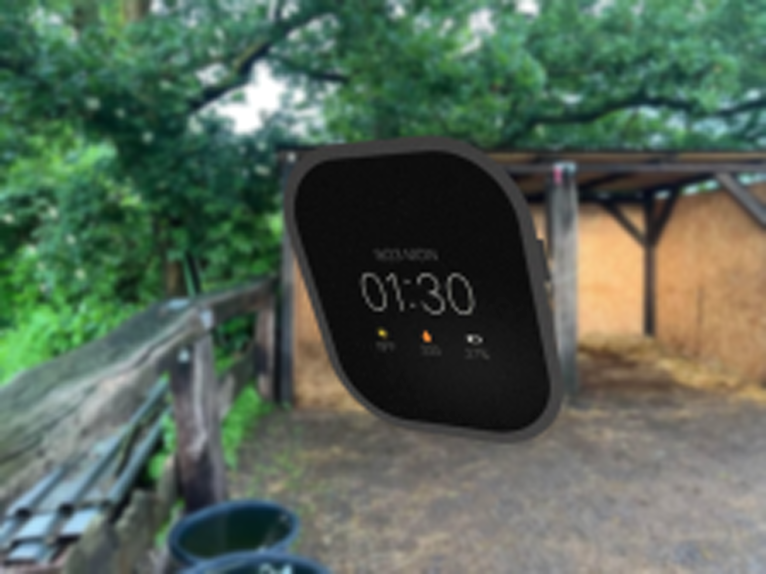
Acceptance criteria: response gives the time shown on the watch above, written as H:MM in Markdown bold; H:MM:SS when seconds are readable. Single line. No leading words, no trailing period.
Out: **1:30**
